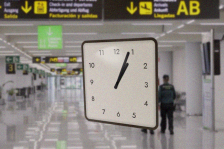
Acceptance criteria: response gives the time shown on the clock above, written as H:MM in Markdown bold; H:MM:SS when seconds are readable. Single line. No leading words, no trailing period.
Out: **1:04**
